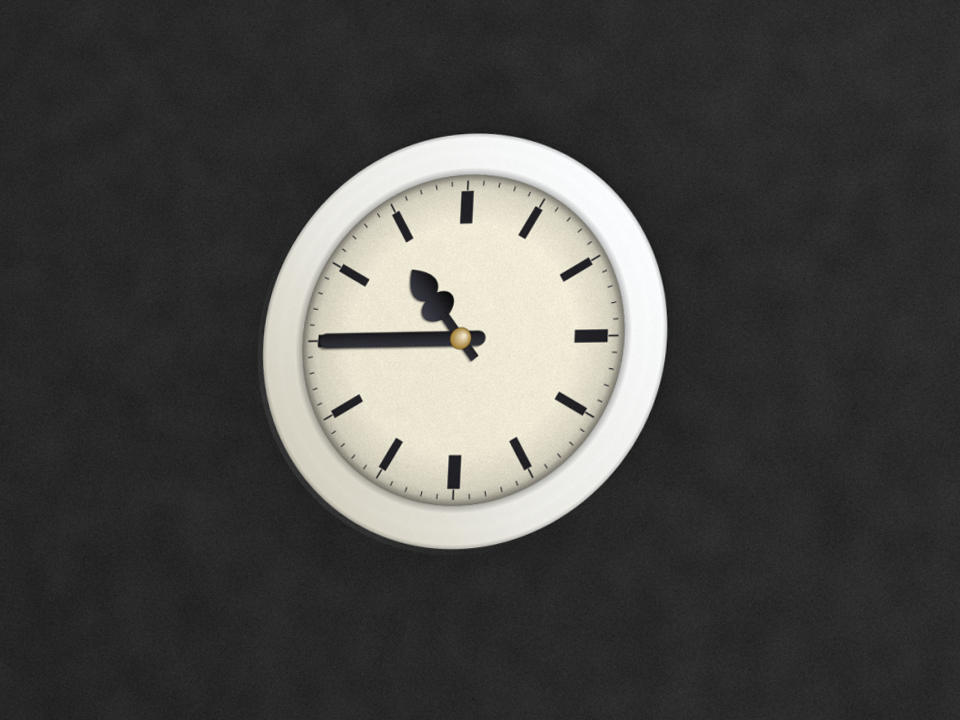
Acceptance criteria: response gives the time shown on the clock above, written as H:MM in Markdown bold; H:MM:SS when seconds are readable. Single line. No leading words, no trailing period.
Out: **10:45**
